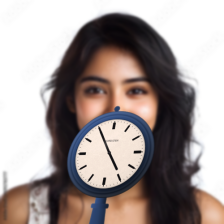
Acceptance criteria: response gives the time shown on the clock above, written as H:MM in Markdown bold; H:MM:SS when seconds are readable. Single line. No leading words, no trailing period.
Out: **4:55**
